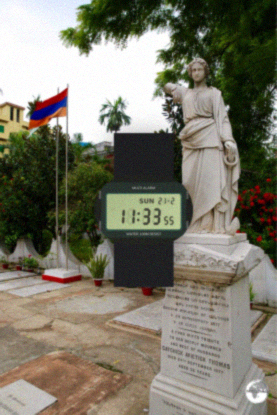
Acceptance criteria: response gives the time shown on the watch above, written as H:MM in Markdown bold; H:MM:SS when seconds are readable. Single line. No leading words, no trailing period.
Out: **11:33**
